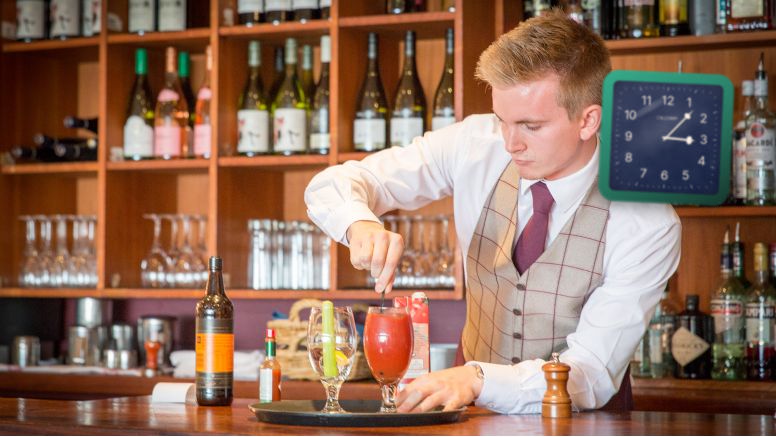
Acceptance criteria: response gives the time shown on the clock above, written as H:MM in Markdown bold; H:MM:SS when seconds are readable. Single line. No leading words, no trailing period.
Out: **3:07**
